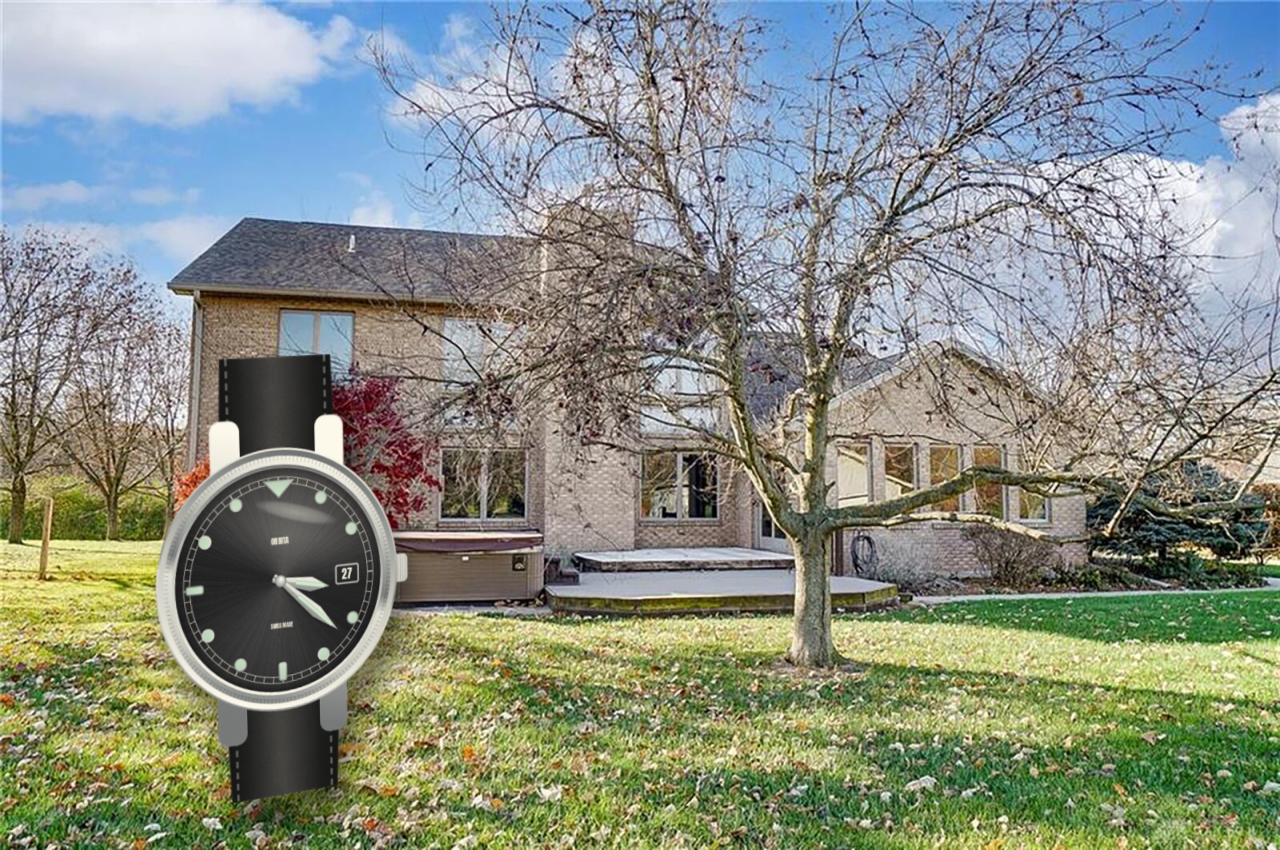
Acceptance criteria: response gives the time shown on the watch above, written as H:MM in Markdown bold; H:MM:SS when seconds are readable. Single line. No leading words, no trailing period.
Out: **3:22**
